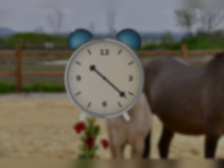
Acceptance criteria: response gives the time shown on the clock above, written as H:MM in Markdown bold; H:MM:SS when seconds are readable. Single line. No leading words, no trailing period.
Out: **10:22**
